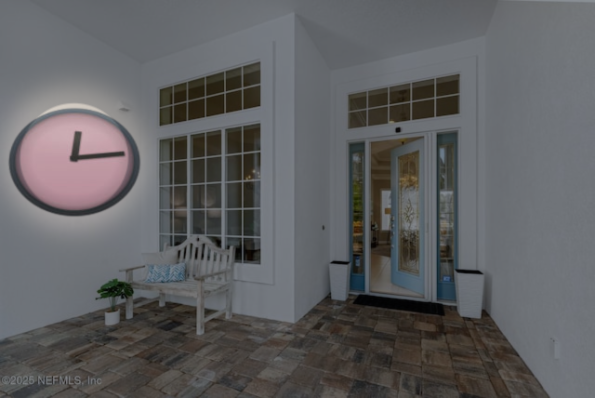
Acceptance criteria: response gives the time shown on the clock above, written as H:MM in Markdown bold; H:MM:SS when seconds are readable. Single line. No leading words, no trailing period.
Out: **12:14**
